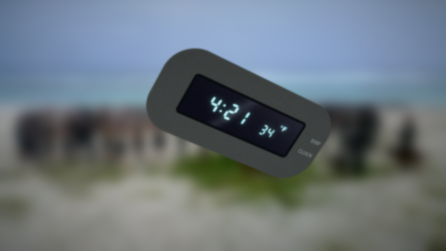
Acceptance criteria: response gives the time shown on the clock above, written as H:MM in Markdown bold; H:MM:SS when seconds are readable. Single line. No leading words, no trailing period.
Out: **4:21**
